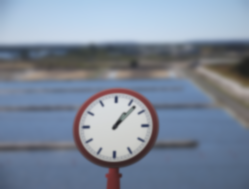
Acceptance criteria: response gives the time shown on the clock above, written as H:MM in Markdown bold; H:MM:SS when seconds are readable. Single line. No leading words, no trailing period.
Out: **1:07**
